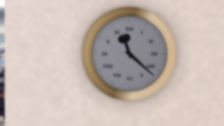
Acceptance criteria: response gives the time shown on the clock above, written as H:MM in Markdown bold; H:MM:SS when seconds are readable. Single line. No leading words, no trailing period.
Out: **11:22**
